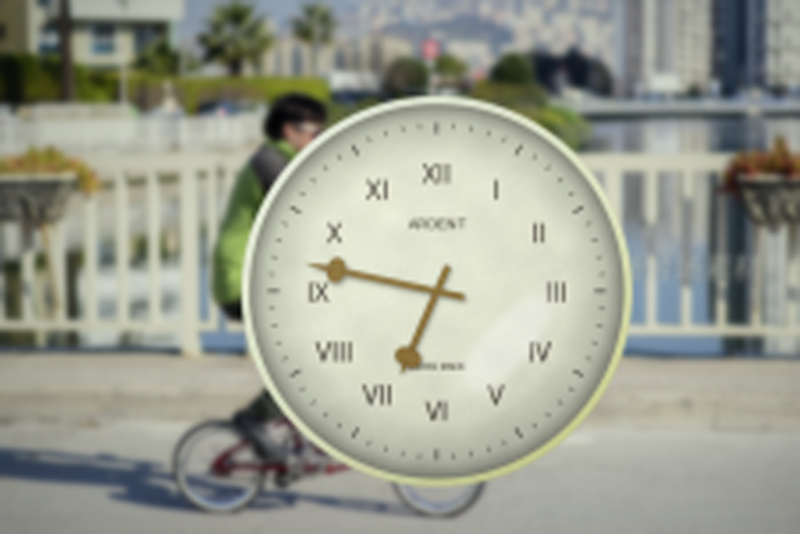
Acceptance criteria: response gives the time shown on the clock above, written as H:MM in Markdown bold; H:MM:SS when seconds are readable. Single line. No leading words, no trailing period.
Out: **6:47**
